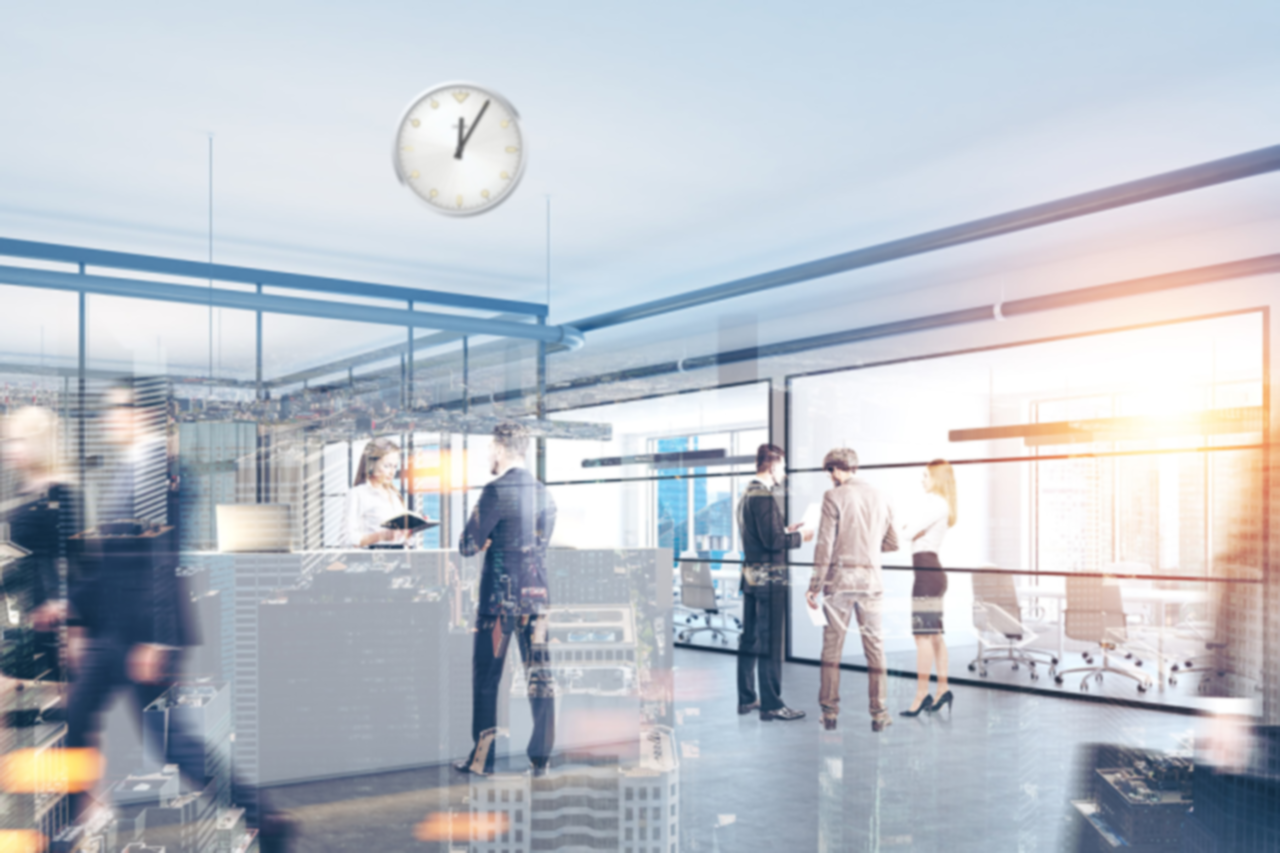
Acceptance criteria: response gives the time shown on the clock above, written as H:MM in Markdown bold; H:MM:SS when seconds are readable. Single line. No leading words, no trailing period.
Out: **12:05**
